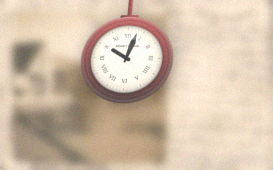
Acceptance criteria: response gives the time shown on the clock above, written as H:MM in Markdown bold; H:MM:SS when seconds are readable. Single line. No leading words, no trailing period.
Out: **10:03**
